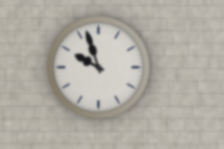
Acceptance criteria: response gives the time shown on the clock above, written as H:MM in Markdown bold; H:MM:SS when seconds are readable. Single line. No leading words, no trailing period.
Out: **9:57**
